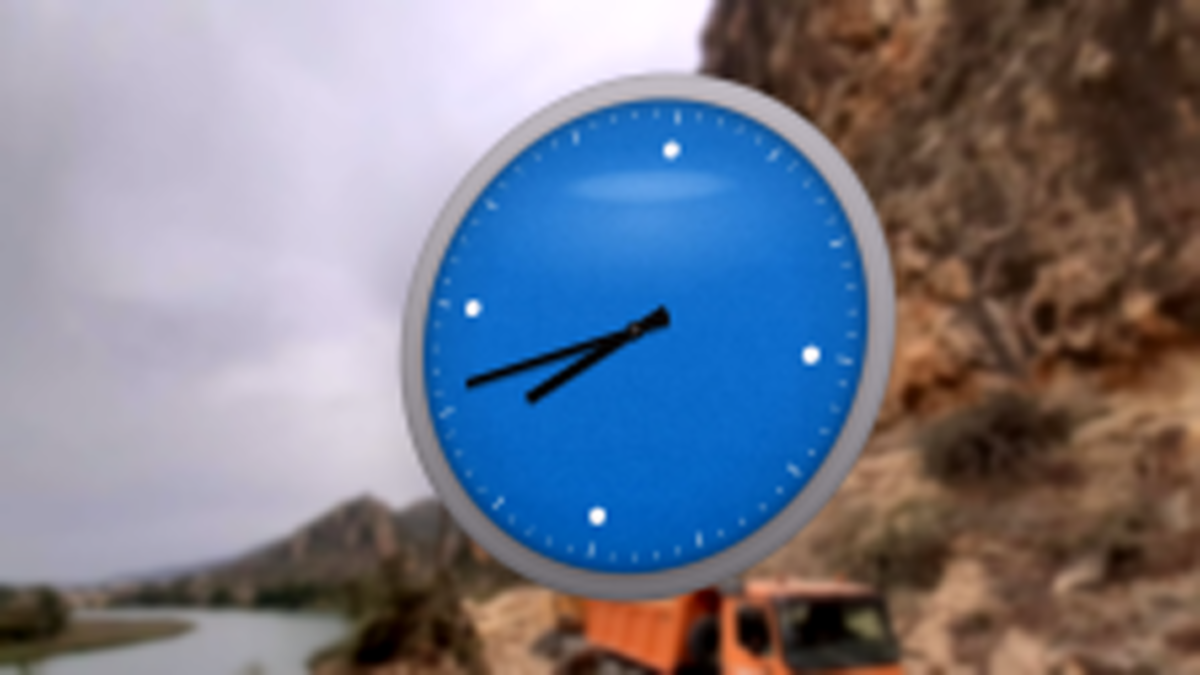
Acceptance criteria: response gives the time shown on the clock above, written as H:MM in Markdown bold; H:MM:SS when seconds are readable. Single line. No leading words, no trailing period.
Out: **7:41**
